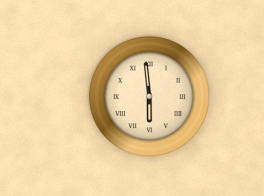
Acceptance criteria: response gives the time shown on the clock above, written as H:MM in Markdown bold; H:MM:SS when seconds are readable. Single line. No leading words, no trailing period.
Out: **5:59**
